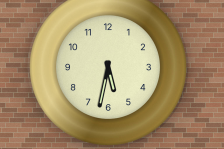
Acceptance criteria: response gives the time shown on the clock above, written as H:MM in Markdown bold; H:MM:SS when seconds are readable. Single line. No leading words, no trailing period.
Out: **5:32**
